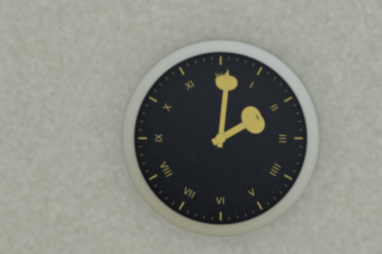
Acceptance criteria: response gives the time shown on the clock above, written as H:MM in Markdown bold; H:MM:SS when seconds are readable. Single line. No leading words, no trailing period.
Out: **2:01**
